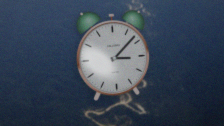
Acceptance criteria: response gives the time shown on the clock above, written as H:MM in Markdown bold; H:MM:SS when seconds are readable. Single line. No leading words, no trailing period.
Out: **3:08**
